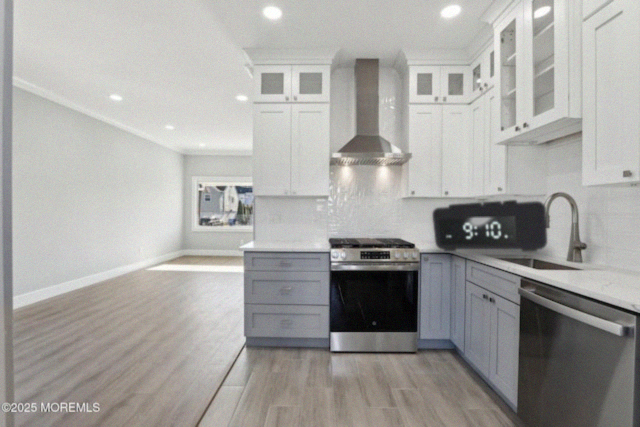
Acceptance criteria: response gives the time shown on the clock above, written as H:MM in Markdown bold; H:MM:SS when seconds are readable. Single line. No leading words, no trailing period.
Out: **9:10**
